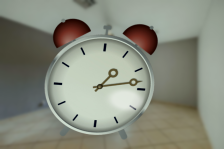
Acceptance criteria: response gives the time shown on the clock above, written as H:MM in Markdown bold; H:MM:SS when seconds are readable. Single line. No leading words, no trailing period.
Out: **1:13**
